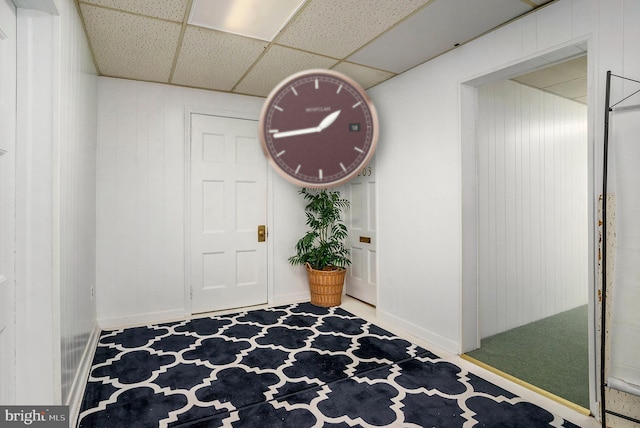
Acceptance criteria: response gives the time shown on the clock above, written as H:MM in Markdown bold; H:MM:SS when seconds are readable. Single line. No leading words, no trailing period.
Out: **1:44**
